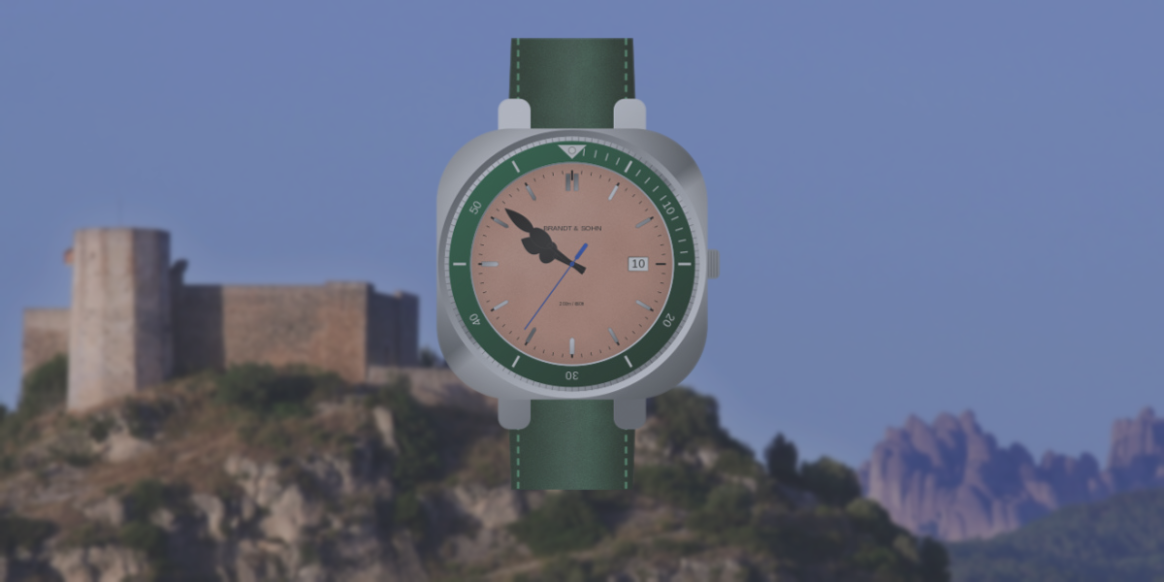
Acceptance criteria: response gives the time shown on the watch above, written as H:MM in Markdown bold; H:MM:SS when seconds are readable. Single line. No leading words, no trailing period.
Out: **9:51:36**
